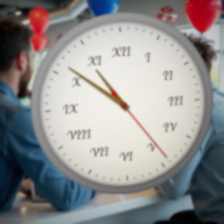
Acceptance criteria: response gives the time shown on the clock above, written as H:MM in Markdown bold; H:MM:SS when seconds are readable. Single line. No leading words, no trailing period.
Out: **10:51:24**
